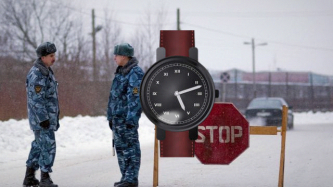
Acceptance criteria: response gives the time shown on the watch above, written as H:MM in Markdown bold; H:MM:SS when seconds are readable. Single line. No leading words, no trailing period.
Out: **5:12**
